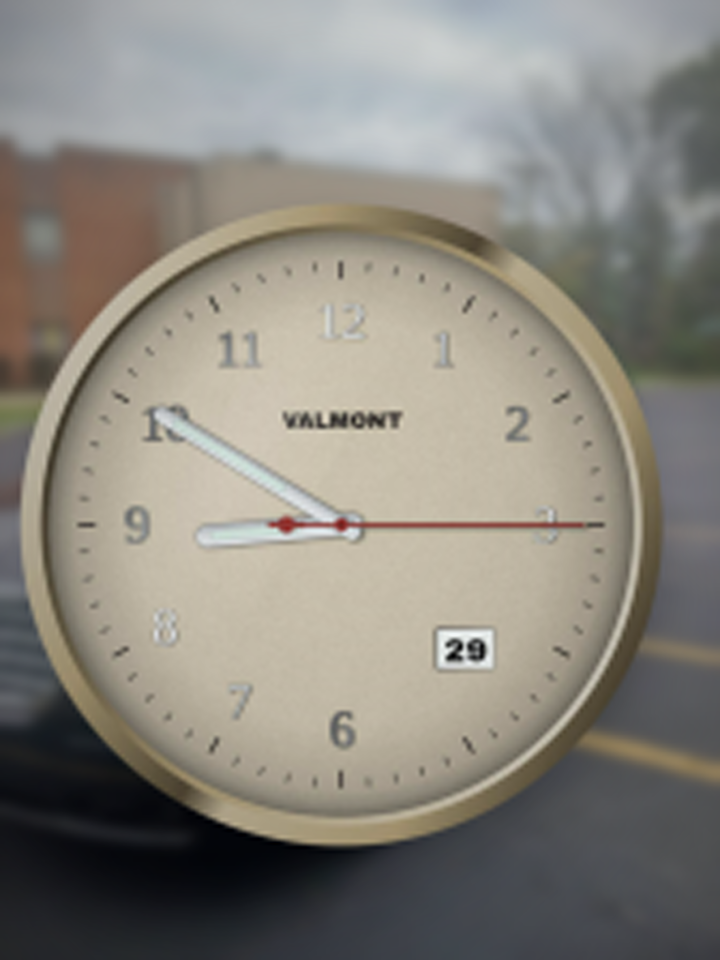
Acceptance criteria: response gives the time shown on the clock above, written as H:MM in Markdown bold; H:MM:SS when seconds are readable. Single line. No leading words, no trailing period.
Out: **8:50:15**
